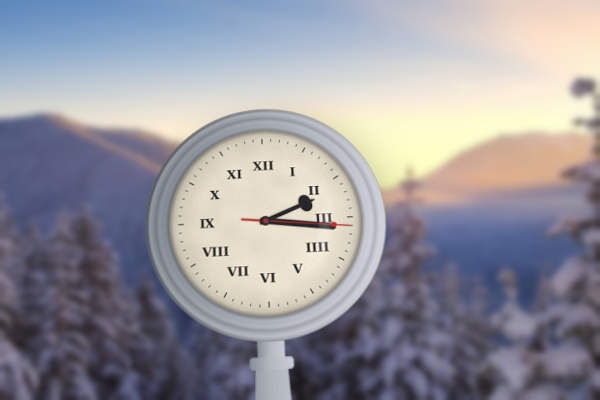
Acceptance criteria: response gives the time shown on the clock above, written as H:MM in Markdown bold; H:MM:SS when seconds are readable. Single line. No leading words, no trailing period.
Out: **2:16:16**
